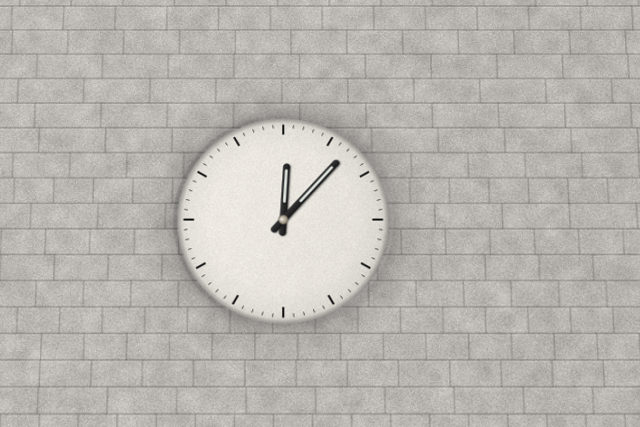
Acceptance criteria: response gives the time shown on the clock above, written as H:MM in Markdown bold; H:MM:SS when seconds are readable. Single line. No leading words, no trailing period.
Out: **12:07**
